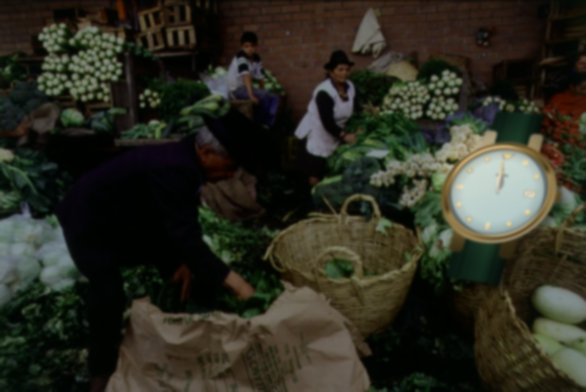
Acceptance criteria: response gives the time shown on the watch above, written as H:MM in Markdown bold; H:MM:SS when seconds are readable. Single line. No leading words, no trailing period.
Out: **11:59**
